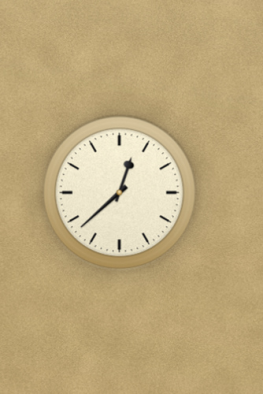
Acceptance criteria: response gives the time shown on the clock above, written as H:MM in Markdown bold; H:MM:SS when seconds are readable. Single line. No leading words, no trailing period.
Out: **12:38**
